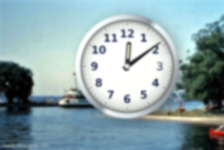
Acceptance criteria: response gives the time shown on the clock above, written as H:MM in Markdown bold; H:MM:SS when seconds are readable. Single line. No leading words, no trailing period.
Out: **12:09**
